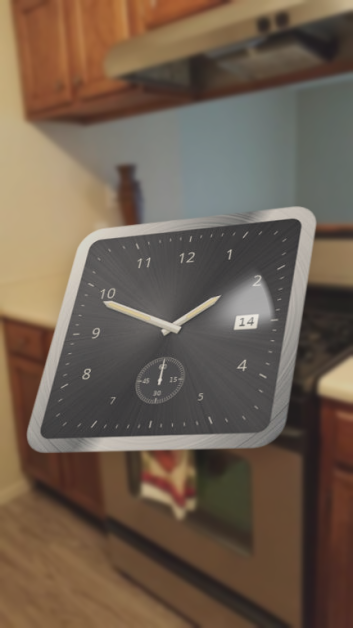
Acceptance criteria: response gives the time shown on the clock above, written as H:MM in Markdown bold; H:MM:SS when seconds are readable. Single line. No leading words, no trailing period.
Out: **1:49**
